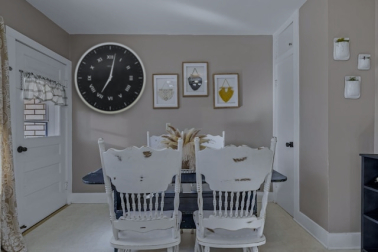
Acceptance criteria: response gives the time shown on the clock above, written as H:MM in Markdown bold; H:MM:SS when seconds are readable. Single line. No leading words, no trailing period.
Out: **7:02**
